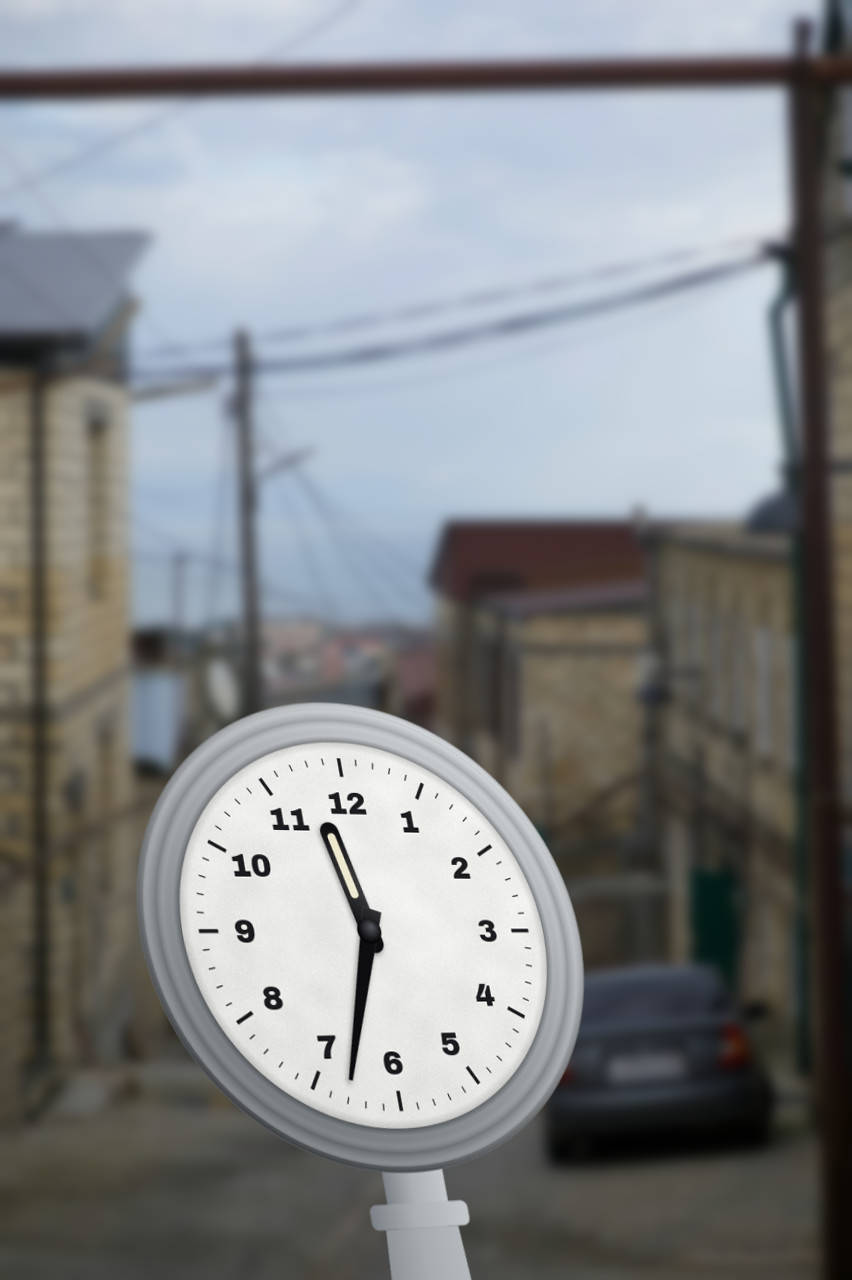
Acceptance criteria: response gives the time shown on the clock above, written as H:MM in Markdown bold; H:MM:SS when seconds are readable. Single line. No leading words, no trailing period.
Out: **11:33**
